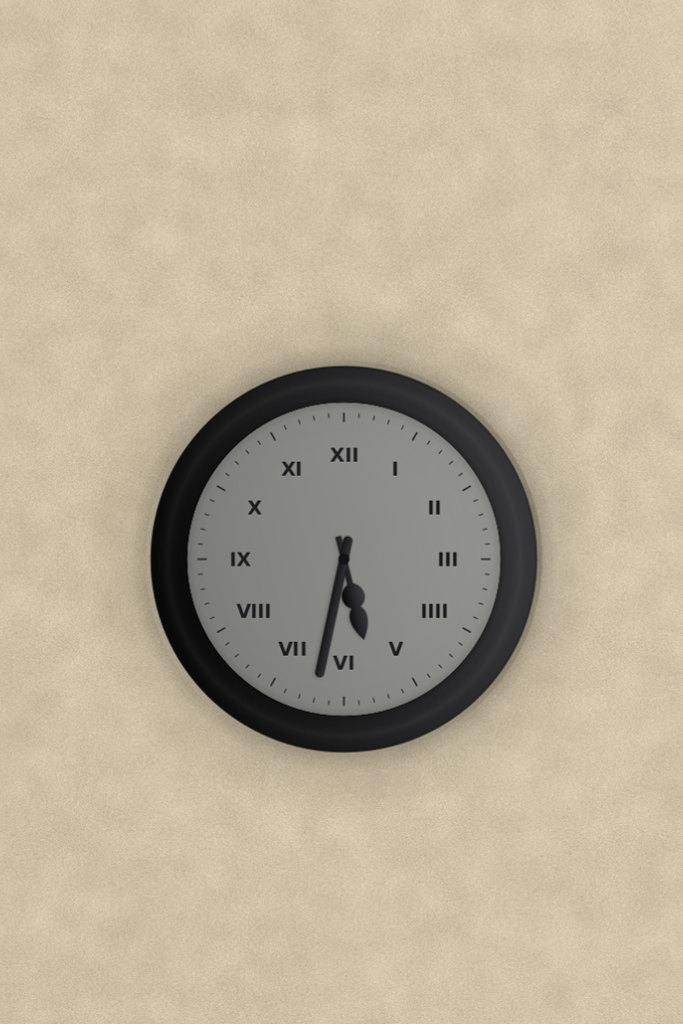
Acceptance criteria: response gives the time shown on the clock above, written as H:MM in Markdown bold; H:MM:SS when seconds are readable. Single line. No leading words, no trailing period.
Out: **5:32**
